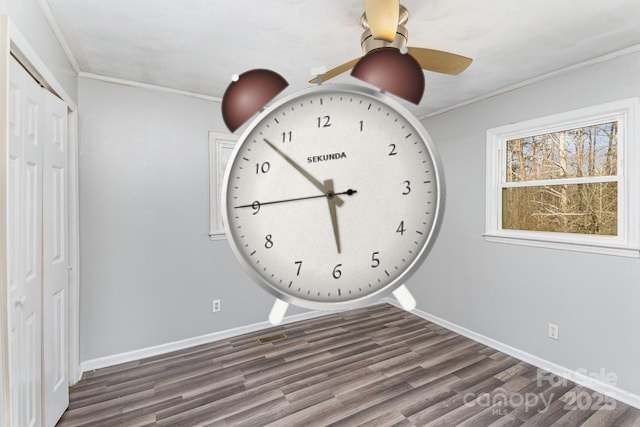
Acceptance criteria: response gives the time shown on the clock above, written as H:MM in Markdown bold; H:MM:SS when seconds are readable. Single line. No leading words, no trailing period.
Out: **5:52:45**
